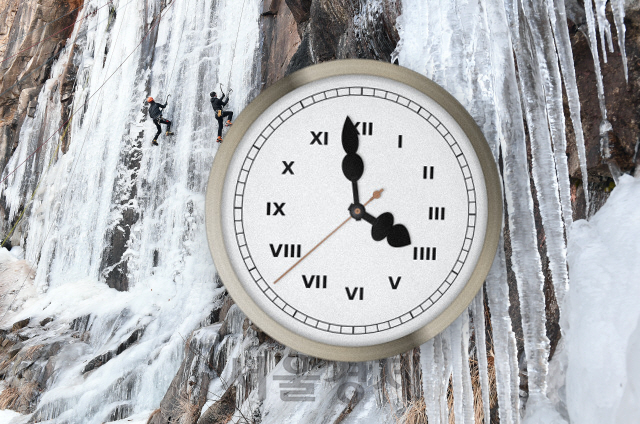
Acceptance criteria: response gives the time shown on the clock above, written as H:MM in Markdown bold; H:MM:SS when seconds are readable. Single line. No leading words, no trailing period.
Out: **3:58:38**
